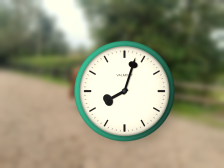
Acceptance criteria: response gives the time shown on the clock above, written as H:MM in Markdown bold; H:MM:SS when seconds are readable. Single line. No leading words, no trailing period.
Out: **8:03**
